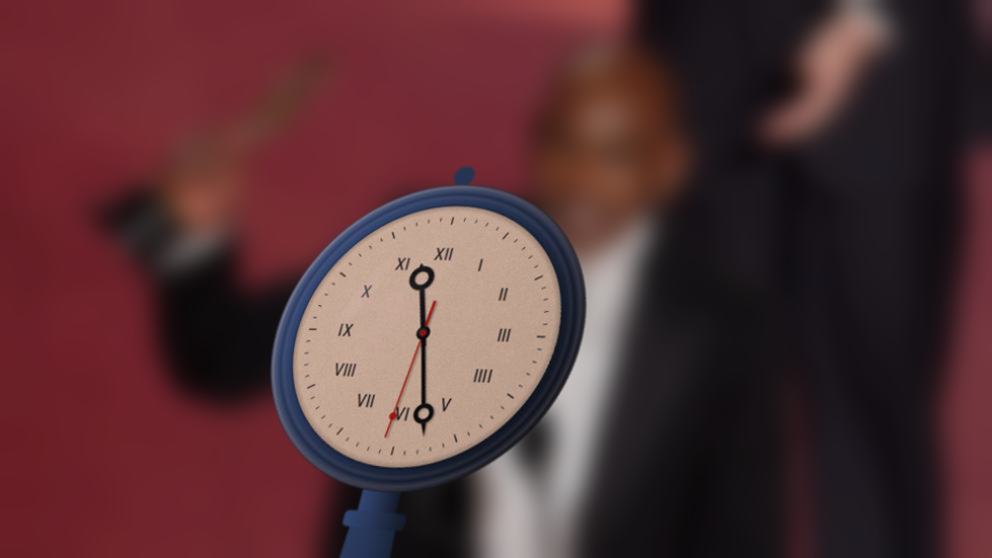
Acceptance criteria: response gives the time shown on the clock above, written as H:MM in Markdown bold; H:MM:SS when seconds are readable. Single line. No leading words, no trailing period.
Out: **11:27:31**
